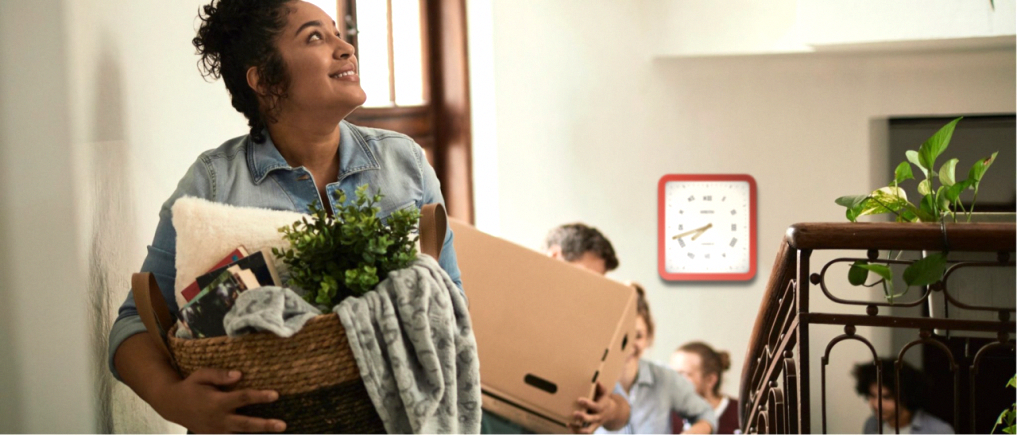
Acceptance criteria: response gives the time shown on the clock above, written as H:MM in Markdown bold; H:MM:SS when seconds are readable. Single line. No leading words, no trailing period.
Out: **7:42**
